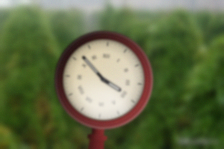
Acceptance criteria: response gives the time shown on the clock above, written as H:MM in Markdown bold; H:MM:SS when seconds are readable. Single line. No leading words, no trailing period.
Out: **3:52**
